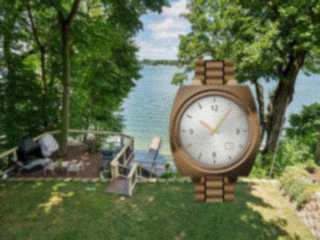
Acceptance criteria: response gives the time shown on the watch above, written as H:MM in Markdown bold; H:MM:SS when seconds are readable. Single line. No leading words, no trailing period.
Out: **10:06**
